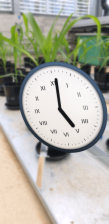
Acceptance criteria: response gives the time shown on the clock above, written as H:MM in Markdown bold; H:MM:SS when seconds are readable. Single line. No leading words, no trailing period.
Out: **5:01**
